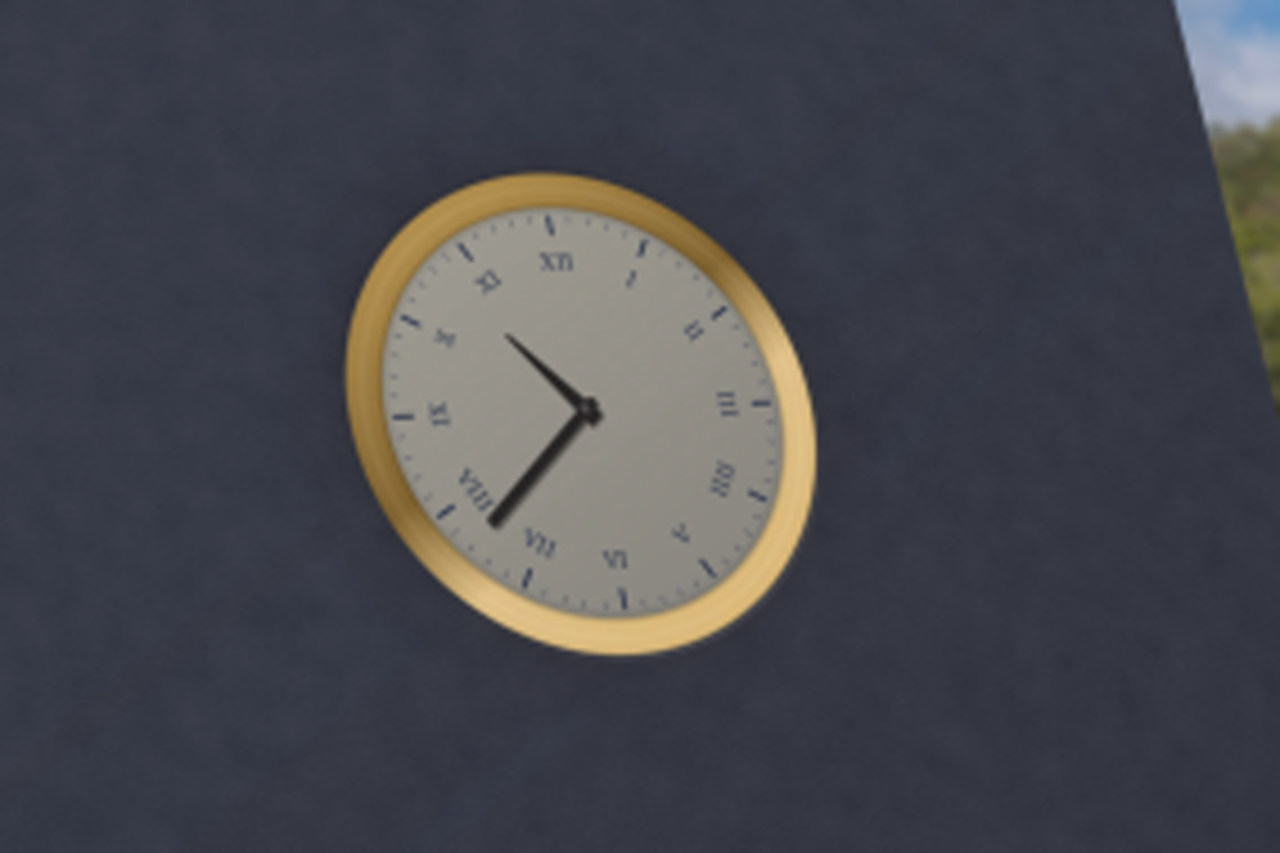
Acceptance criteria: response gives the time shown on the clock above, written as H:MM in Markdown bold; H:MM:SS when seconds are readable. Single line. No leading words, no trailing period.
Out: **10:38**
